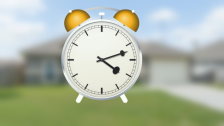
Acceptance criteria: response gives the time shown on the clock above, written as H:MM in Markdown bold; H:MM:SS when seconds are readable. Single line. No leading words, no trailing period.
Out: **4:12**
